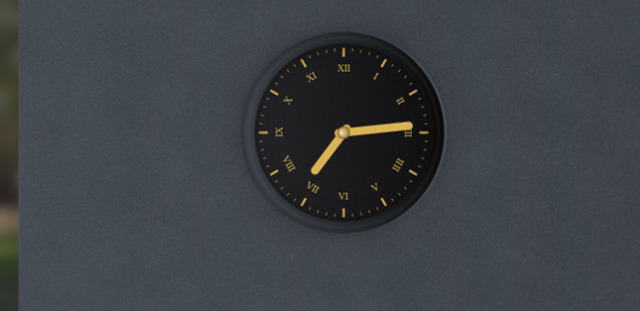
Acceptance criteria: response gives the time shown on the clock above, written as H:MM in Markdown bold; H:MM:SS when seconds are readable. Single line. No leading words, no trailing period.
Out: **7:14**
